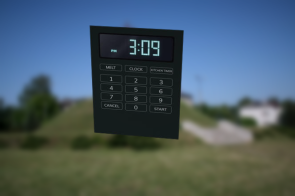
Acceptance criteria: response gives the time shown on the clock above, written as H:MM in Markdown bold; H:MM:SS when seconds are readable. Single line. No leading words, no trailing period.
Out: **3:09**
